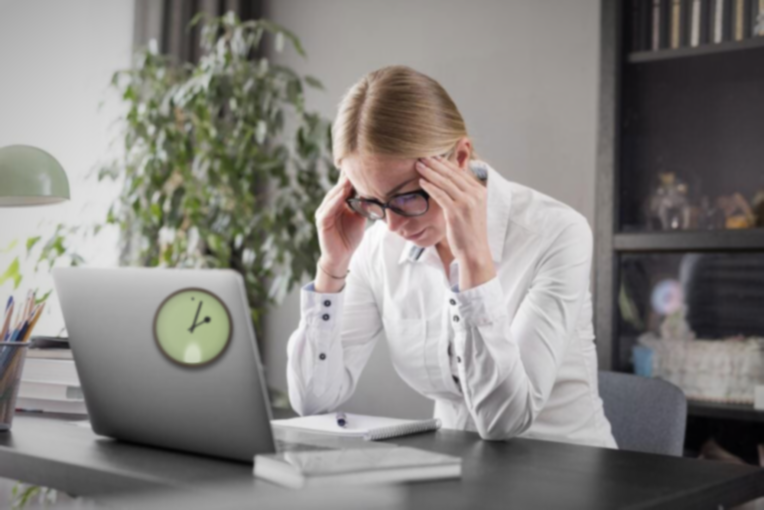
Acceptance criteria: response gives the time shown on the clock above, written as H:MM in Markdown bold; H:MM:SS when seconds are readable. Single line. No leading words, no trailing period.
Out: **2:03**
